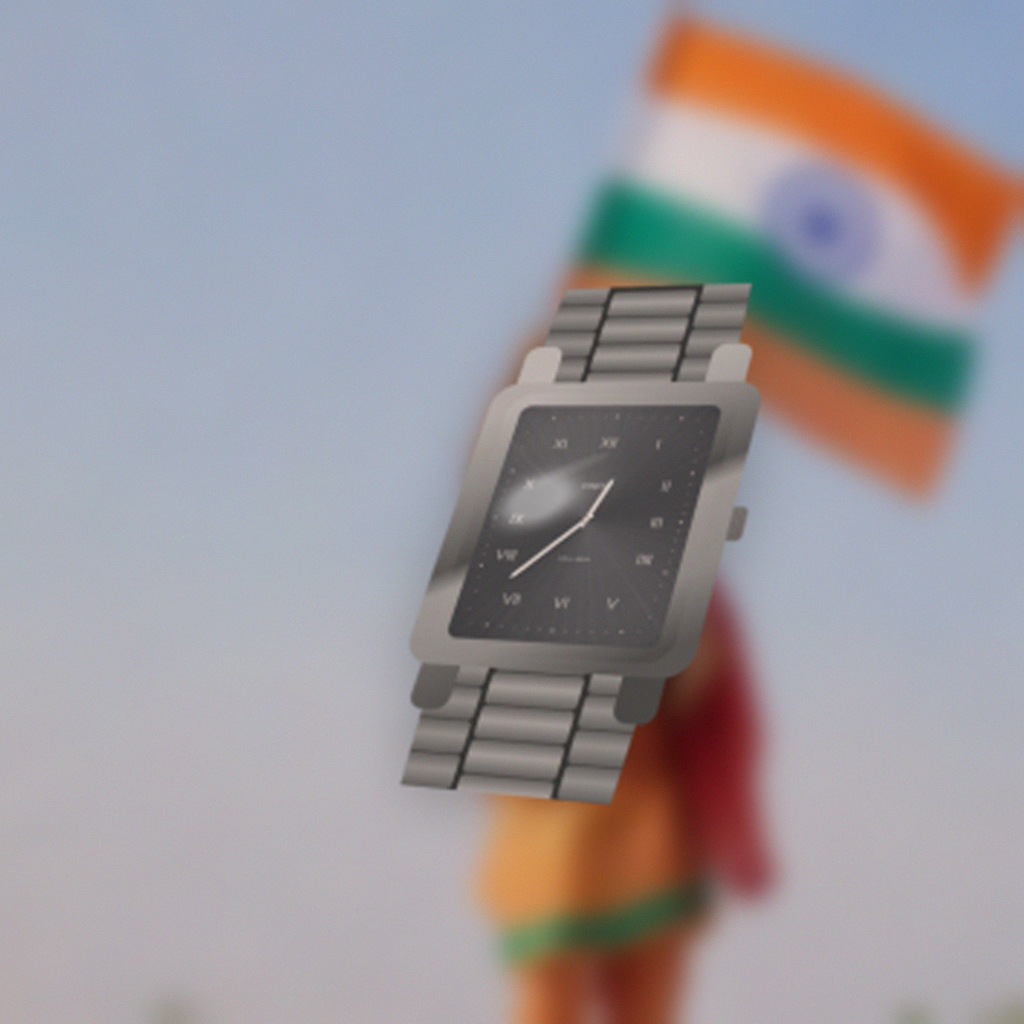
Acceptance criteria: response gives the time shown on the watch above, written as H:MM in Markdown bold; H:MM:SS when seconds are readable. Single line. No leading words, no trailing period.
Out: **12:37**
